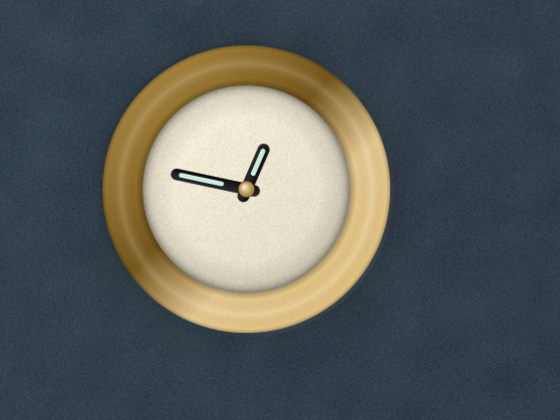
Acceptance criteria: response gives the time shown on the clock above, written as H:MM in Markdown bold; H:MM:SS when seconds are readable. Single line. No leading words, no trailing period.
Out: **12:47**
